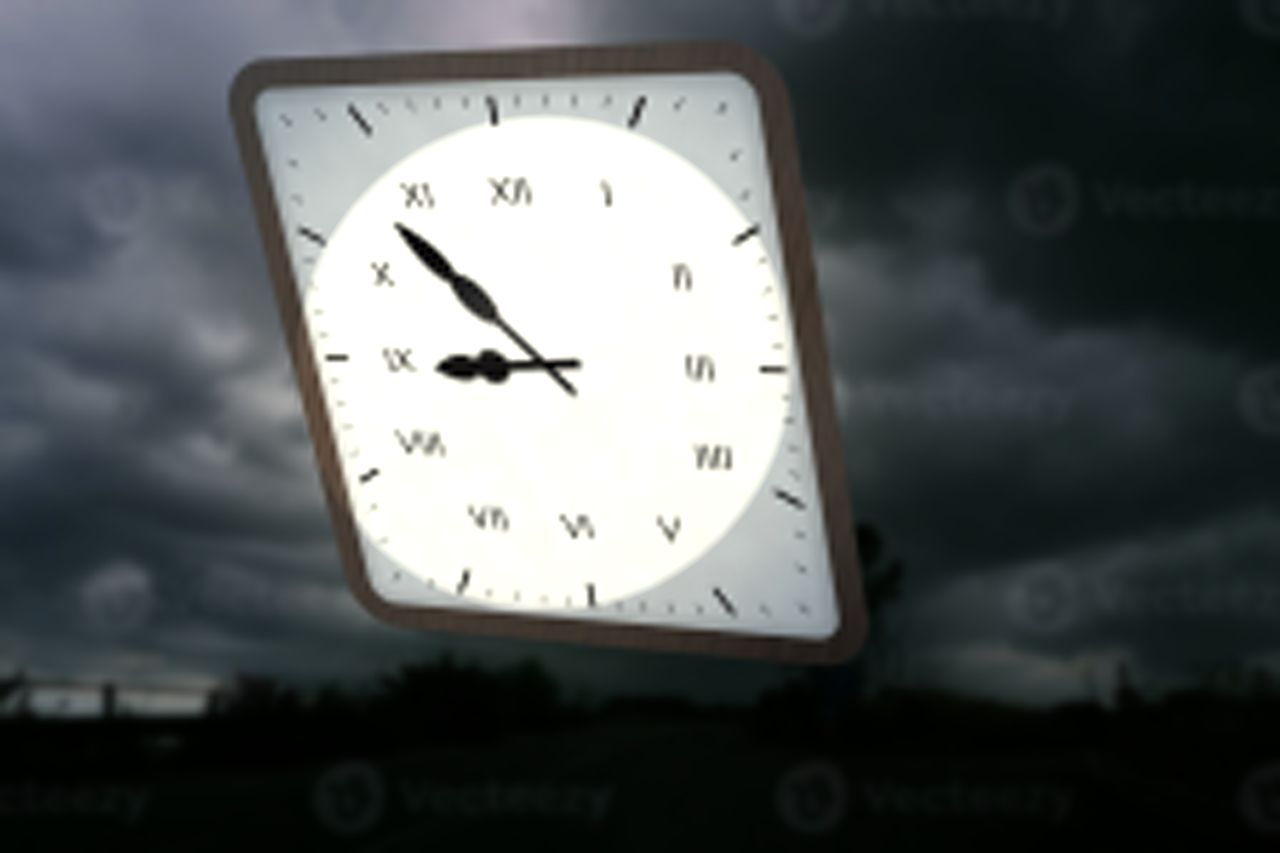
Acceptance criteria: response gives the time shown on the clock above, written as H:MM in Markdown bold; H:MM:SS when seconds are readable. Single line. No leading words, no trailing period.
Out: **8:53**
